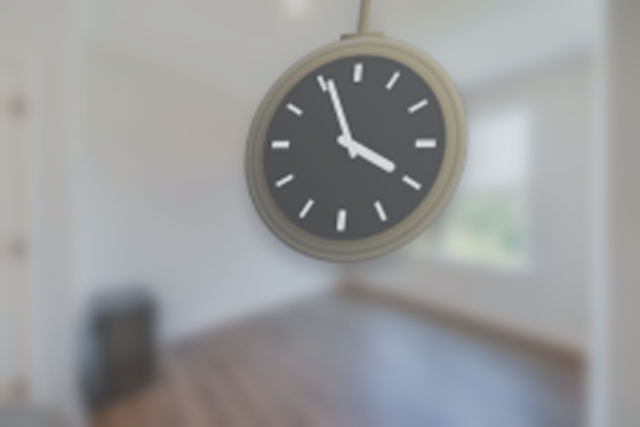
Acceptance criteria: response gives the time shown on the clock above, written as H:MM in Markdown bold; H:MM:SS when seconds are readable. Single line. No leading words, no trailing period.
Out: **3:56**
